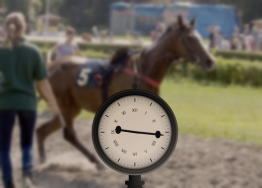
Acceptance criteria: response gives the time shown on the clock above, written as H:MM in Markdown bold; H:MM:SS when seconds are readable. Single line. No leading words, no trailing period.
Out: **9:16**
